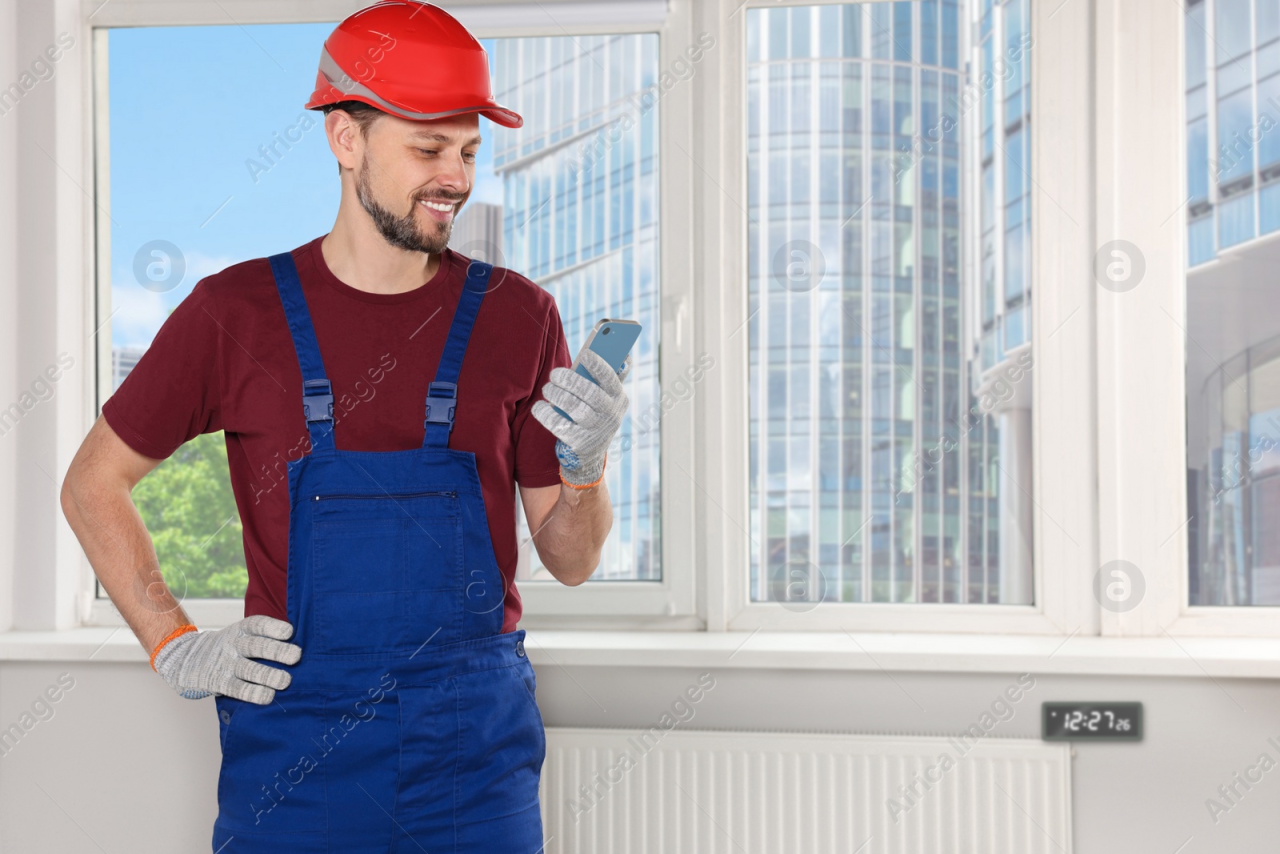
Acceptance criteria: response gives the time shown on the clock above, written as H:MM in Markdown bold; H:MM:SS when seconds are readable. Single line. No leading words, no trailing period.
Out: **12:27**
